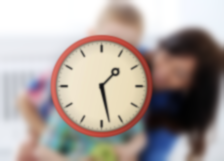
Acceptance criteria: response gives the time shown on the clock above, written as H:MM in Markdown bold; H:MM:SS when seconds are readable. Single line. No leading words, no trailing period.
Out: **1:28**
